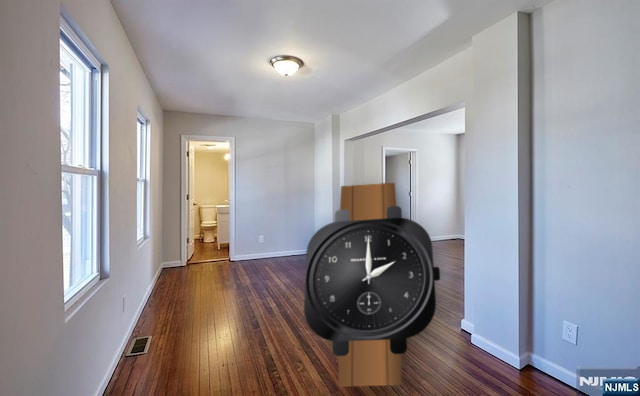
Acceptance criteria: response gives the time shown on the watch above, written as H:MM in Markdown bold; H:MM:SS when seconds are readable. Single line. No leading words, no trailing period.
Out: **2:00**
